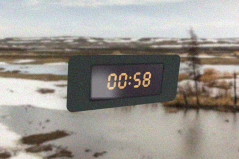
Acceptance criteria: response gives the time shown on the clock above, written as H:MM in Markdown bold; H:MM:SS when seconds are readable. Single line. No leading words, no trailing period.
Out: **0:58**
